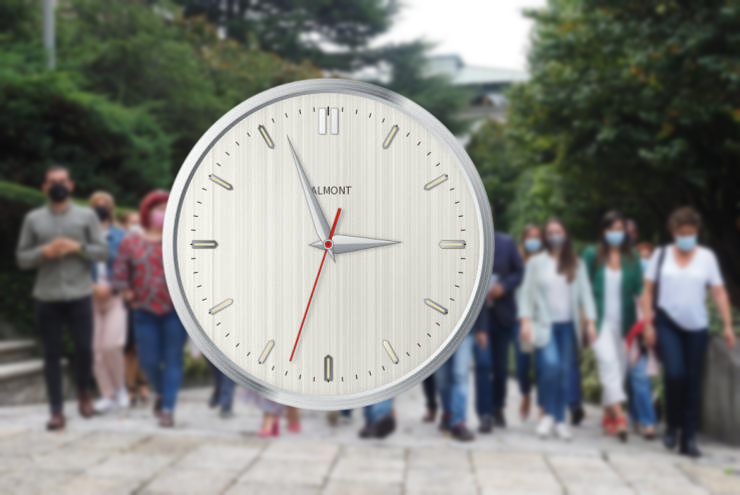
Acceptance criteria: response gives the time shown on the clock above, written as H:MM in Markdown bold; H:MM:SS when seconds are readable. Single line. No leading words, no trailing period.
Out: **2:56:33**
